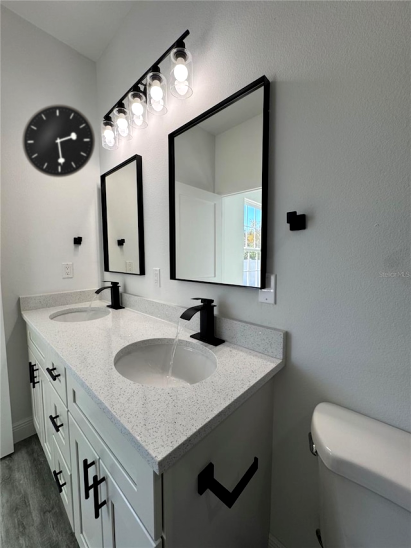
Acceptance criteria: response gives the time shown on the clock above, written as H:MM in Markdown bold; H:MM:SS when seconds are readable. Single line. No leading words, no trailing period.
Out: **2:29**
